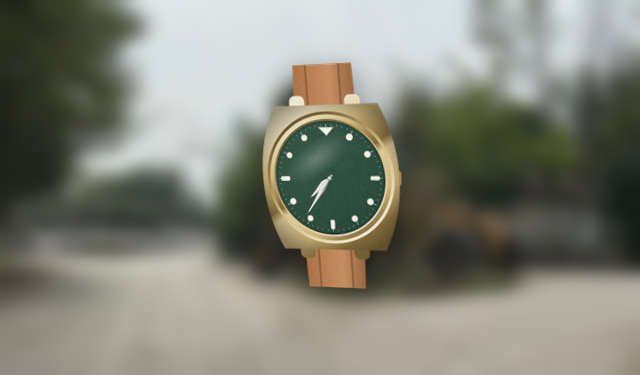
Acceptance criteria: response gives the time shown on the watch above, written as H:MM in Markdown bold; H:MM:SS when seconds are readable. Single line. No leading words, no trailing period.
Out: **7:36**
